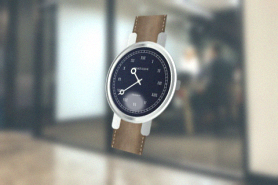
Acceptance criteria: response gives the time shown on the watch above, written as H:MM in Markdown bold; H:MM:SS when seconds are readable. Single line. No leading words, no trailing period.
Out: **10:39**
